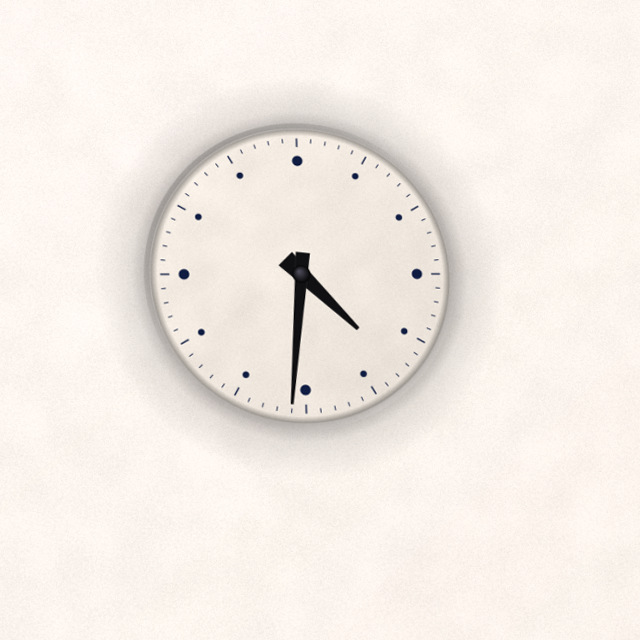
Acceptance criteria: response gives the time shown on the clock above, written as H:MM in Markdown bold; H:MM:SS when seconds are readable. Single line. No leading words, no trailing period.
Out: **4:31**
